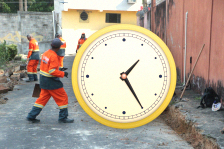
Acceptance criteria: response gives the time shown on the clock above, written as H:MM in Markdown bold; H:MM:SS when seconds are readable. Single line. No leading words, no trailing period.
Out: **1:25**
